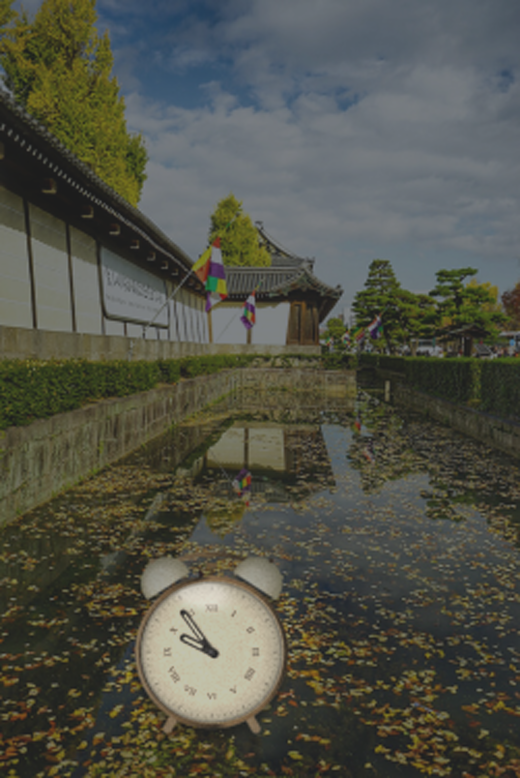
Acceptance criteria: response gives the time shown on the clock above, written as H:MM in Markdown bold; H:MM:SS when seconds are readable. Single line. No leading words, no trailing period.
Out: **9:54**
